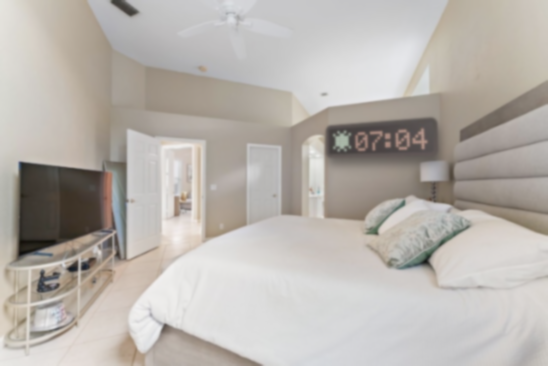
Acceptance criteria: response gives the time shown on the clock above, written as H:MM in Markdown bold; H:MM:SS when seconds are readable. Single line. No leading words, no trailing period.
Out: **7:04**
